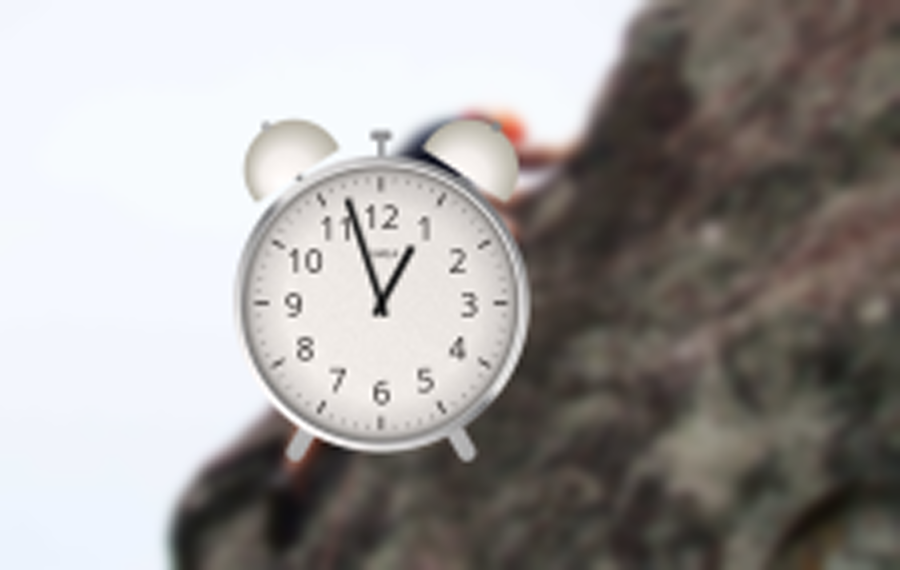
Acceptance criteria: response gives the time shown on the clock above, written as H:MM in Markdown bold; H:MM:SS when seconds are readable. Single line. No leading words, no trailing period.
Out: **12:57**
